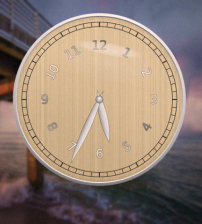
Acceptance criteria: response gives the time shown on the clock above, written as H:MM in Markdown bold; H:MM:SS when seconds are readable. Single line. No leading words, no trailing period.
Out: **5:34**
